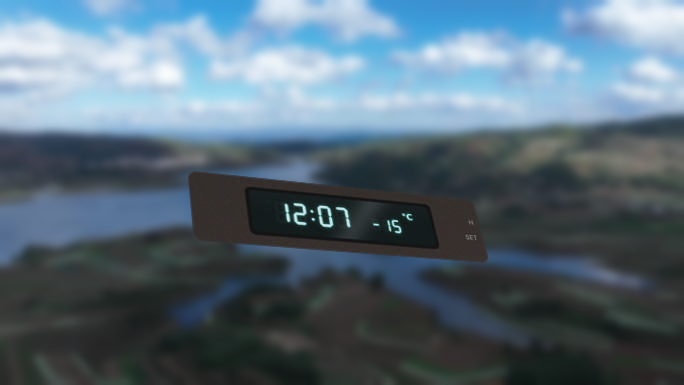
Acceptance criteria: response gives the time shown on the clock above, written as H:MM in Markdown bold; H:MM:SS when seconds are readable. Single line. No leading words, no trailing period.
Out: **12:07**
